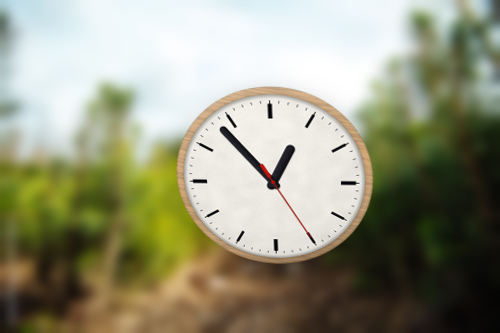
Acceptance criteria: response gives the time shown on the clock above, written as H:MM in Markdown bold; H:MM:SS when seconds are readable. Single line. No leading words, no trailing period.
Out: **12:53:25**
